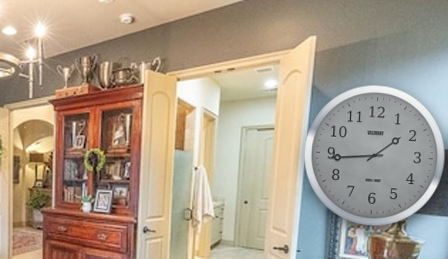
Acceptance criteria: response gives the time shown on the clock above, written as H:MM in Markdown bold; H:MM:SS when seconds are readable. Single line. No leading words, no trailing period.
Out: **1:44**
